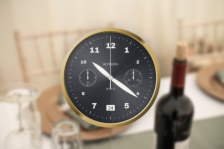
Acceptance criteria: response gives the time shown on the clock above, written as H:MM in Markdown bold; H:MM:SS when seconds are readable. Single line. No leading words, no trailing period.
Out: **10:21**
